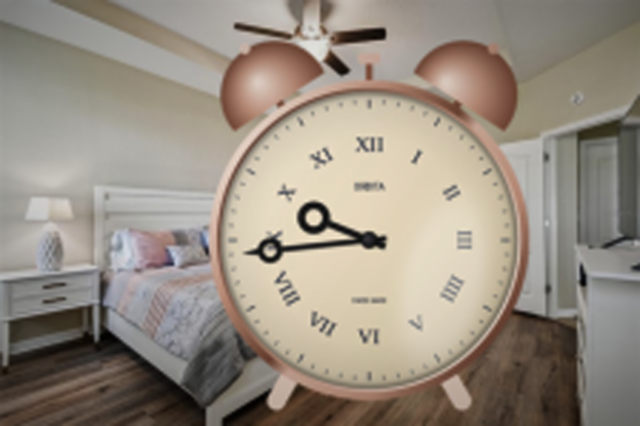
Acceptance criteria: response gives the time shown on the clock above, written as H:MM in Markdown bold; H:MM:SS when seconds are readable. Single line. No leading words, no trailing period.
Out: **9:44**
